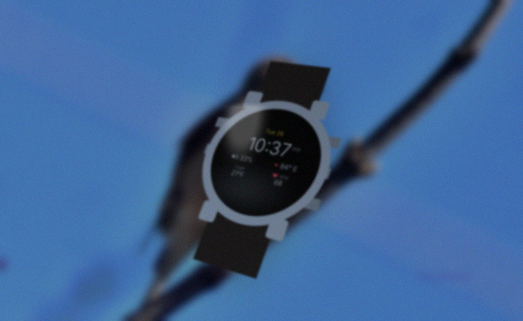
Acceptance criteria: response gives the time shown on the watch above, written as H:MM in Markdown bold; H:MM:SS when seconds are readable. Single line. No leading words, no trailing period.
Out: **10:37**
